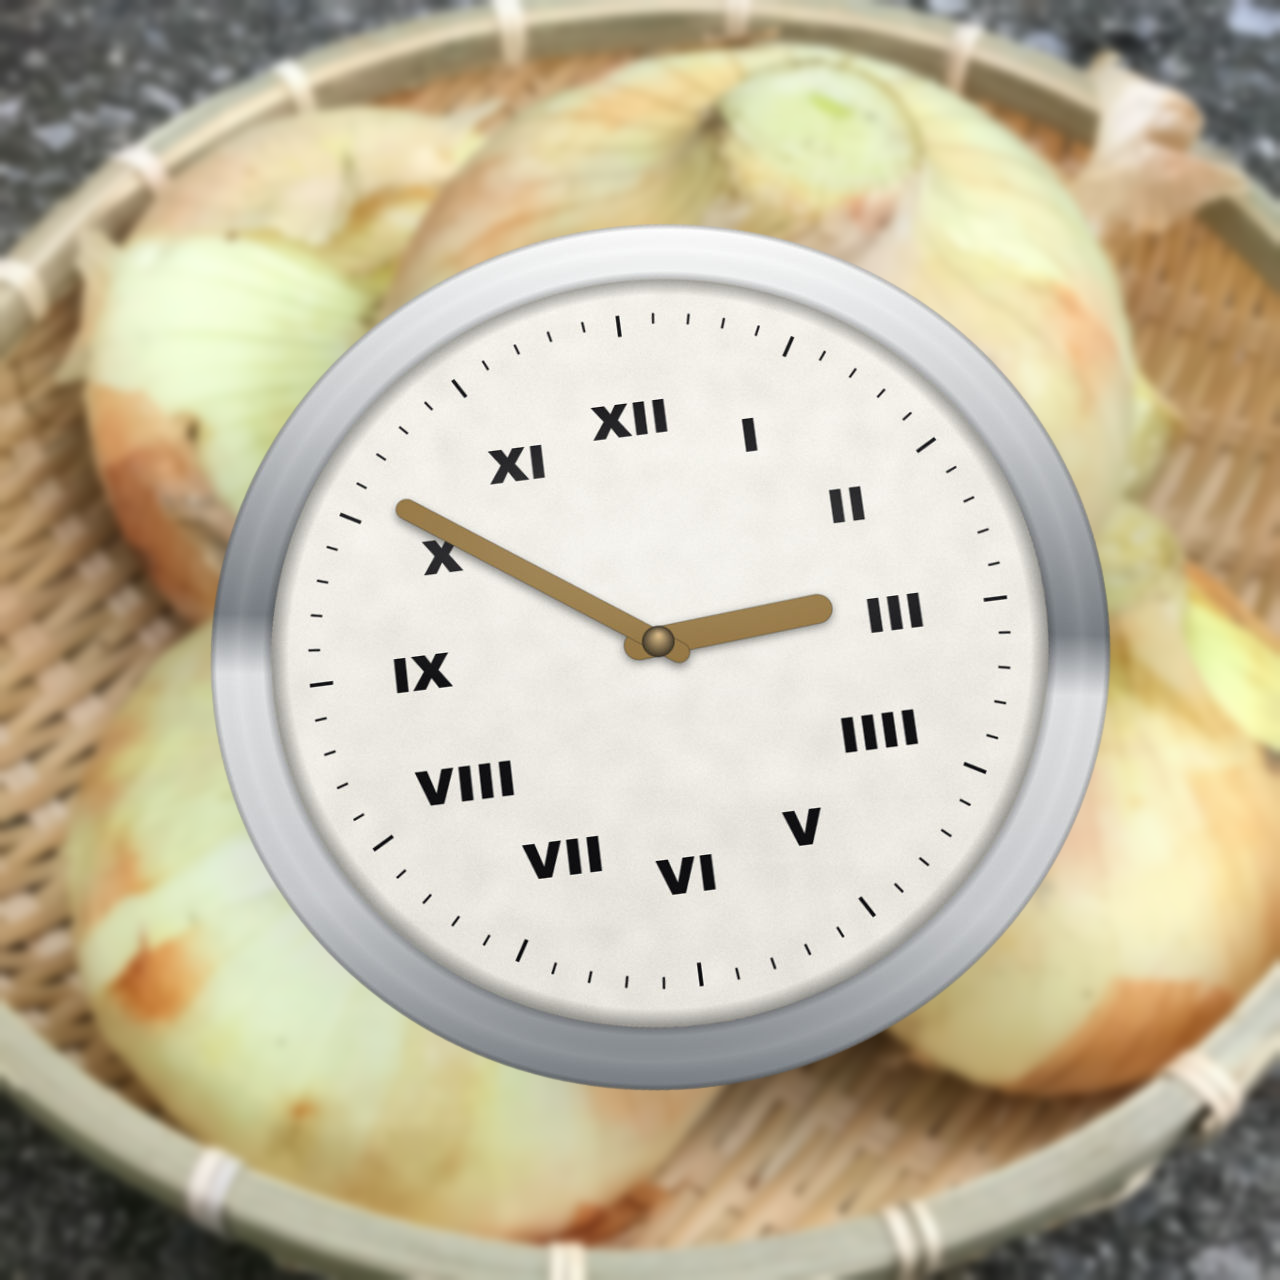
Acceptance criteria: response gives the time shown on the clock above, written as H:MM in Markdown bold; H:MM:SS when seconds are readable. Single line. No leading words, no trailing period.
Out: **2:51**
